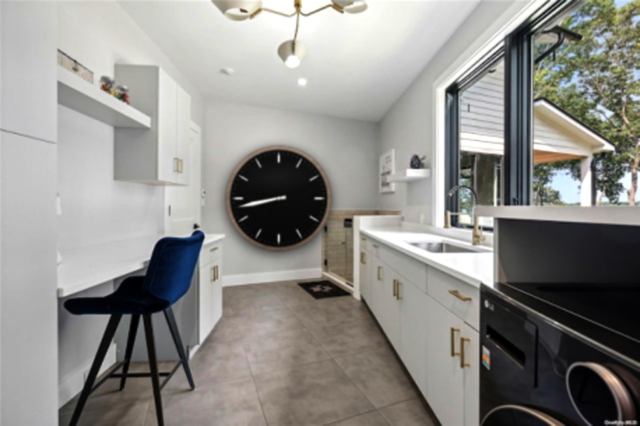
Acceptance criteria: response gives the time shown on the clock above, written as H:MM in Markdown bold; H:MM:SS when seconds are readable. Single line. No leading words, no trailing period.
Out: **8:43**
